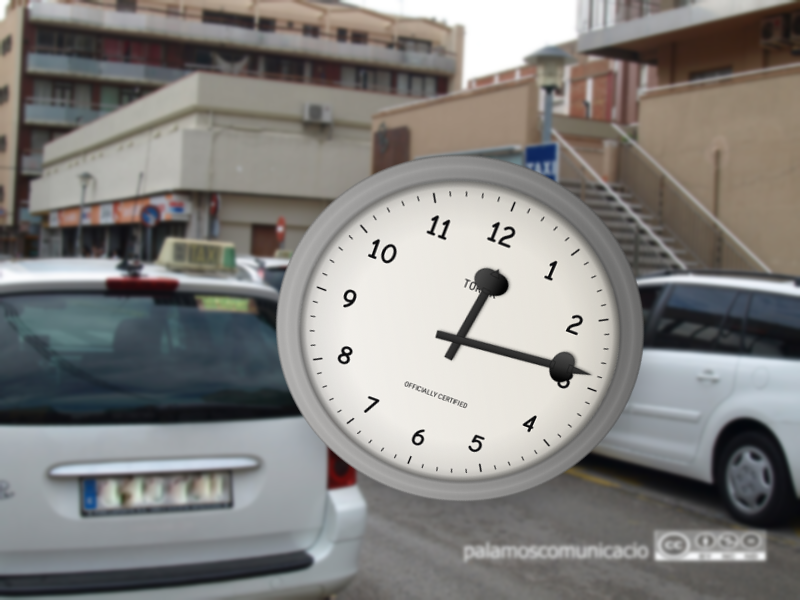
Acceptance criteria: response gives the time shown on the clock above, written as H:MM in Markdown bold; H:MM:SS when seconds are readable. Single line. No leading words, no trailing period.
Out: **12:14**
